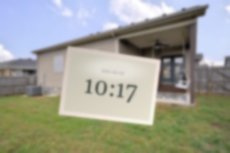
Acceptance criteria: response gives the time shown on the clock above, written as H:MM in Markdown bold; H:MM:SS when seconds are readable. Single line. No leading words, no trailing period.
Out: **10:17**
